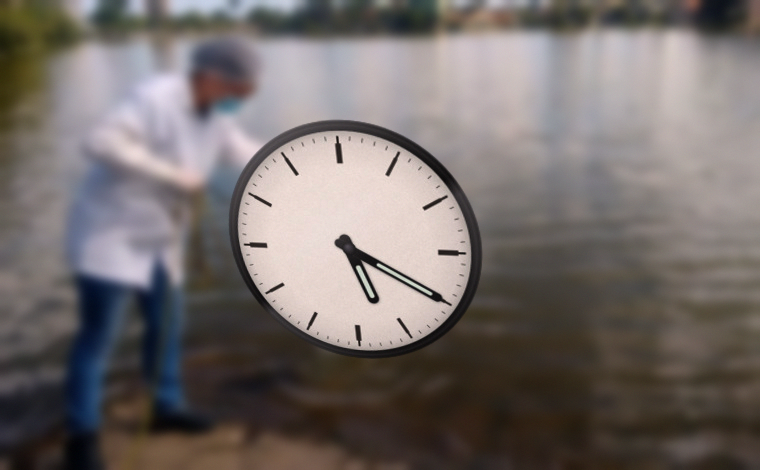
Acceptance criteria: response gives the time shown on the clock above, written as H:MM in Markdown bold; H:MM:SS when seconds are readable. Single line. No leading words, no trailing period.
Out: **5:20**
